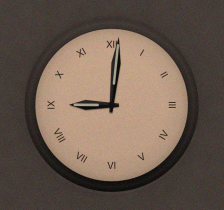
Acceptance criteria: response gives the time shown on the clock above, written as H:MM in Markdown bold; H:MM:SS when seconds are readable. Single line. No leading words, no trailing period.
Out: **9:01**
